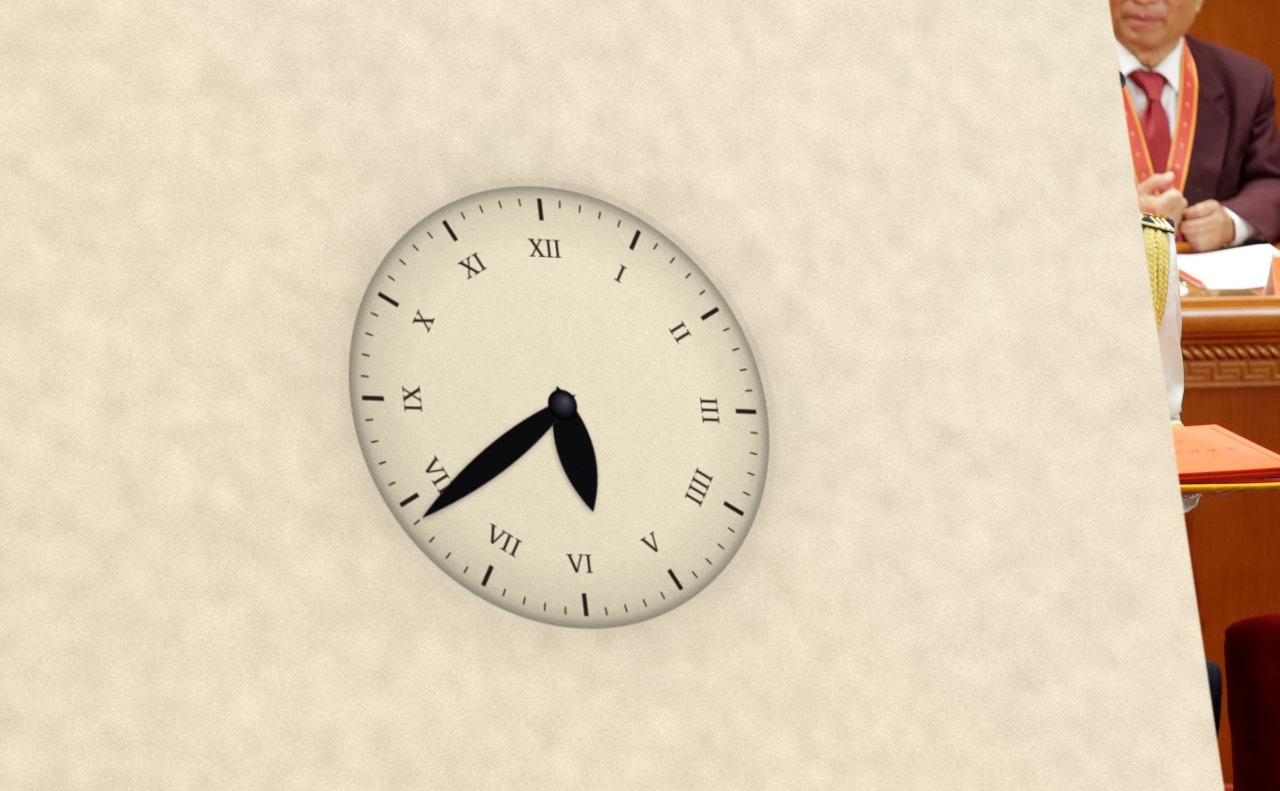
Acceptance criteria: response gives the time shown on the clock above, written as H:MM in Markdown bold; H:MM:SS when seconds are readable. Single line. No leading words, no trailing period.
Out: **5:39**
